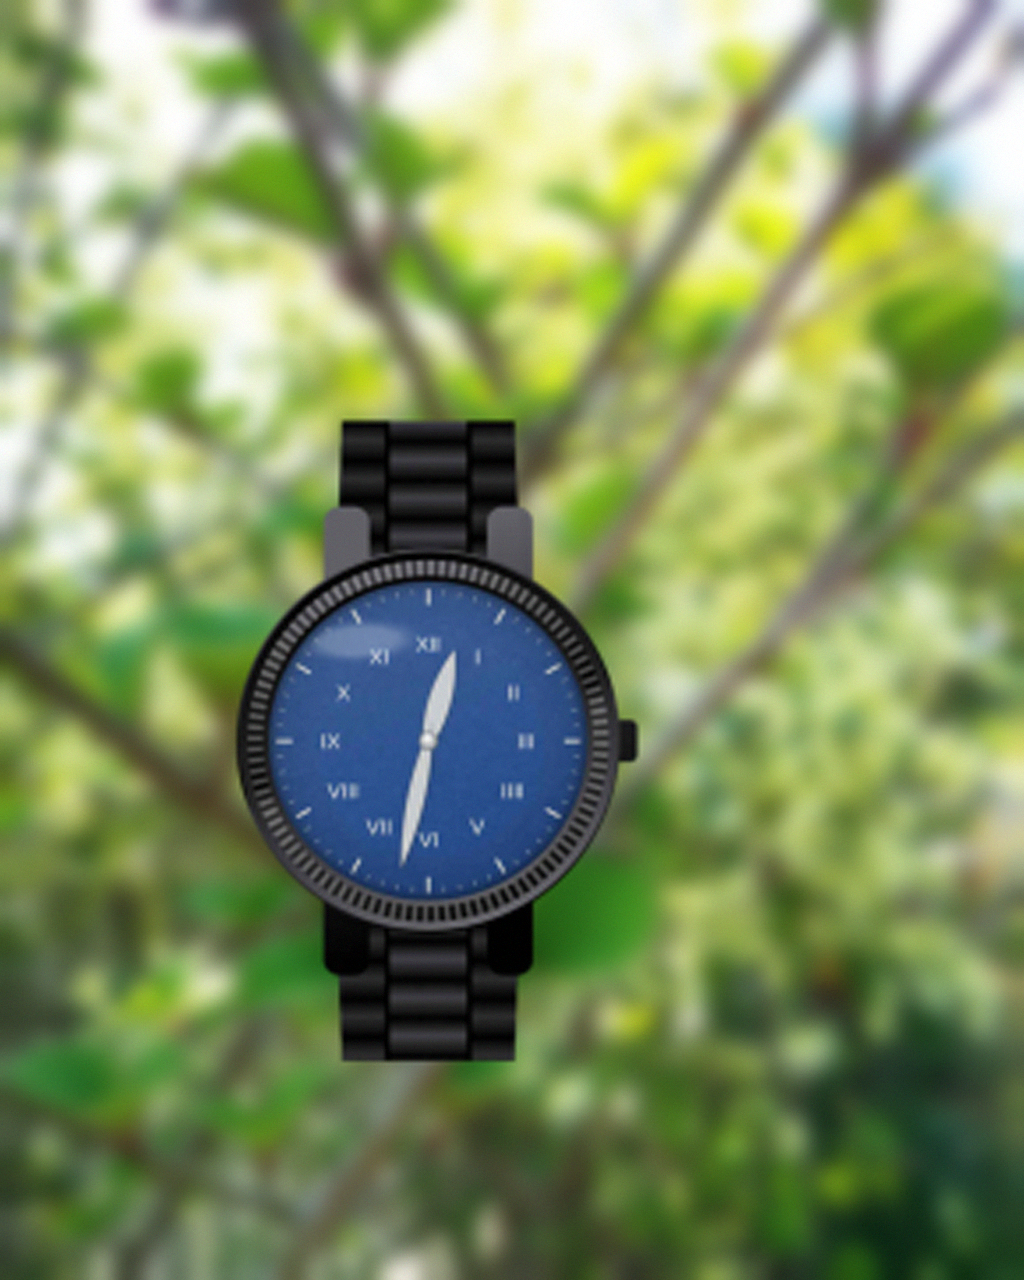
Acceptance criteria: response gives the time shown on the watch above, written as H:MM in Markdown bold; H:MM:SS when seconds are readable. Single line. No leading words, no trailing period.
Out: **12:32**
